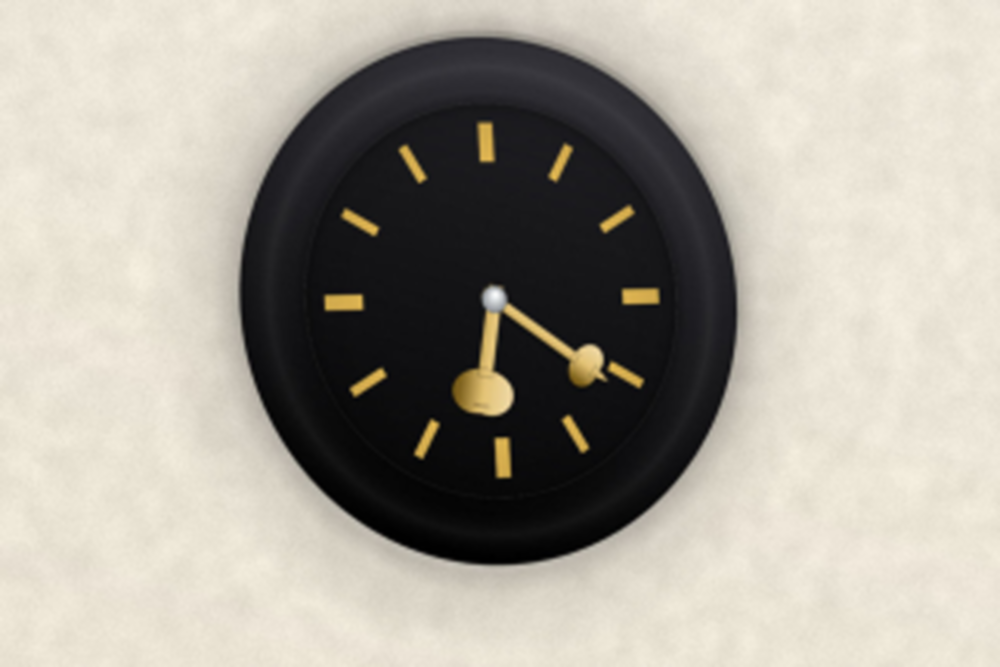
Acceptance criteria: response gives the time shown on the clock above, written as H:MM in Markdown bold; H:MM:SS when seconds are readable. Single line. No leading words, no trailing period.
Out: **6:21**
